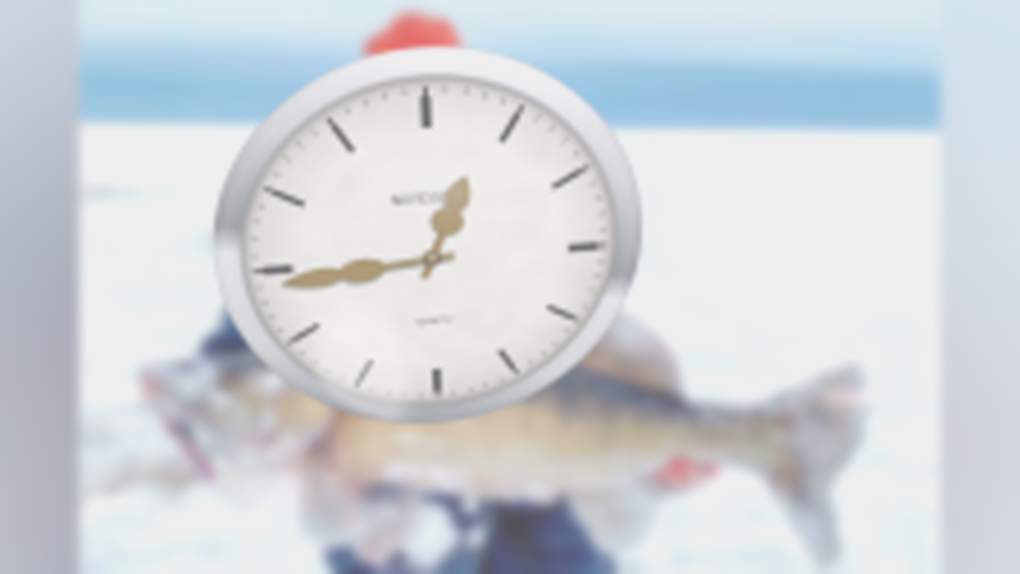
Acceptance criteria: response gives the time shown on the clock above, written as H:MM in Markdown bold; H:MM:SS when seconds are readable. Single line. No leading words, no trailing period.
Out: **12:44**
